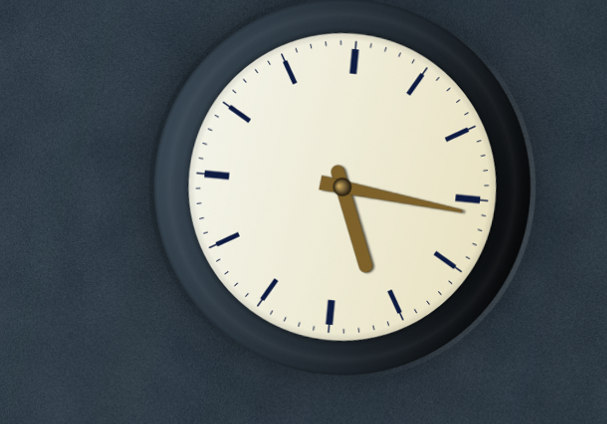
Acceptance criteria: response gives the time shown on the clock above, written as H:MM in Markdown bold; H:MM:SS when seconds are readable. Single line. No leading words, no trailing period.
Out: **5:16**
